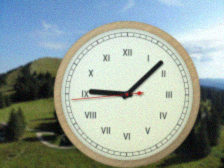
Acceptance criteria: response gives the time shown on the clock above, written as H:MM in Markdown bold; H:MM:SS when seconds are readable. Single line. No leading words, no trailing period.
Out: **9:07:44**
